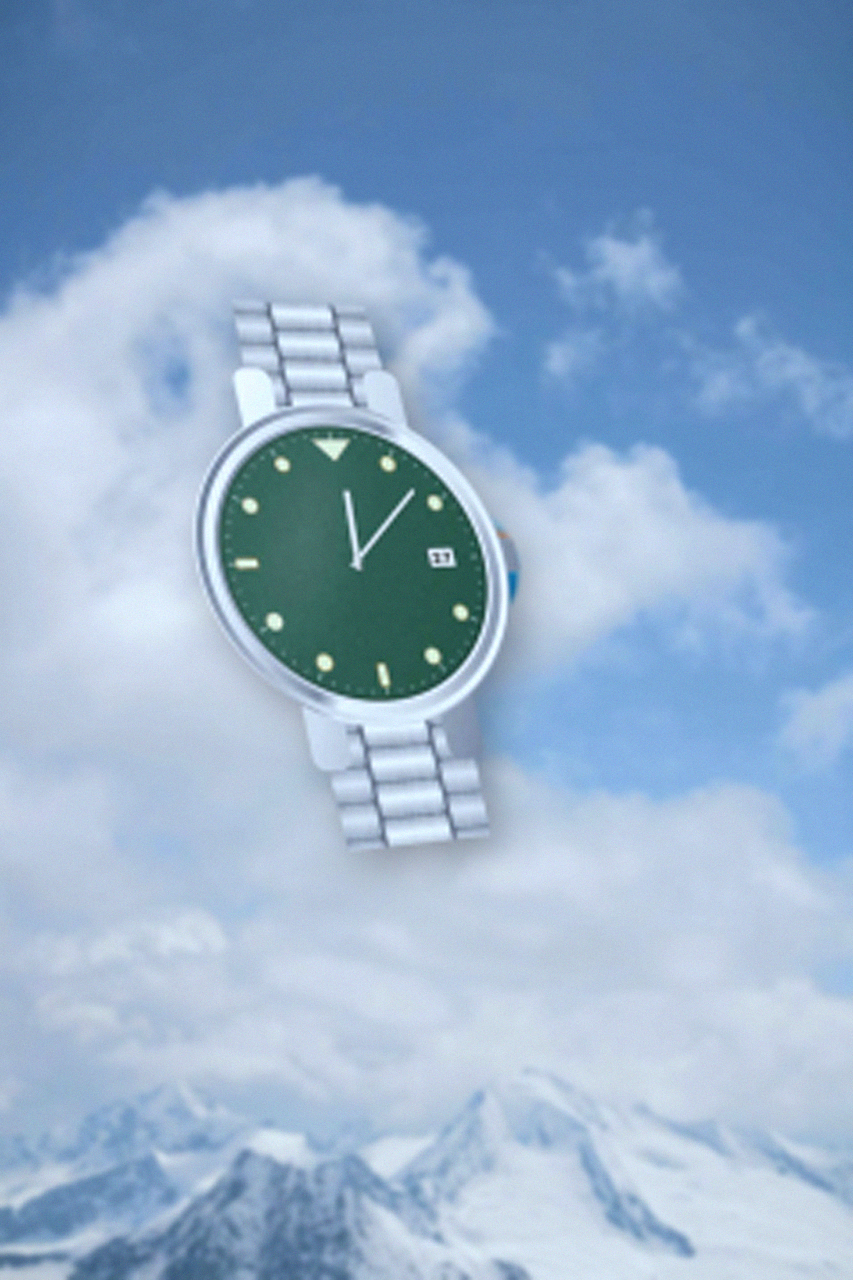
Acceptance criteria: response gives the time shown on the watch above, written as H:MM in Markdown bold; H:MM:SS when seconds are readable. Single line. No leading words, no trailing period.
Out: **12:08**
